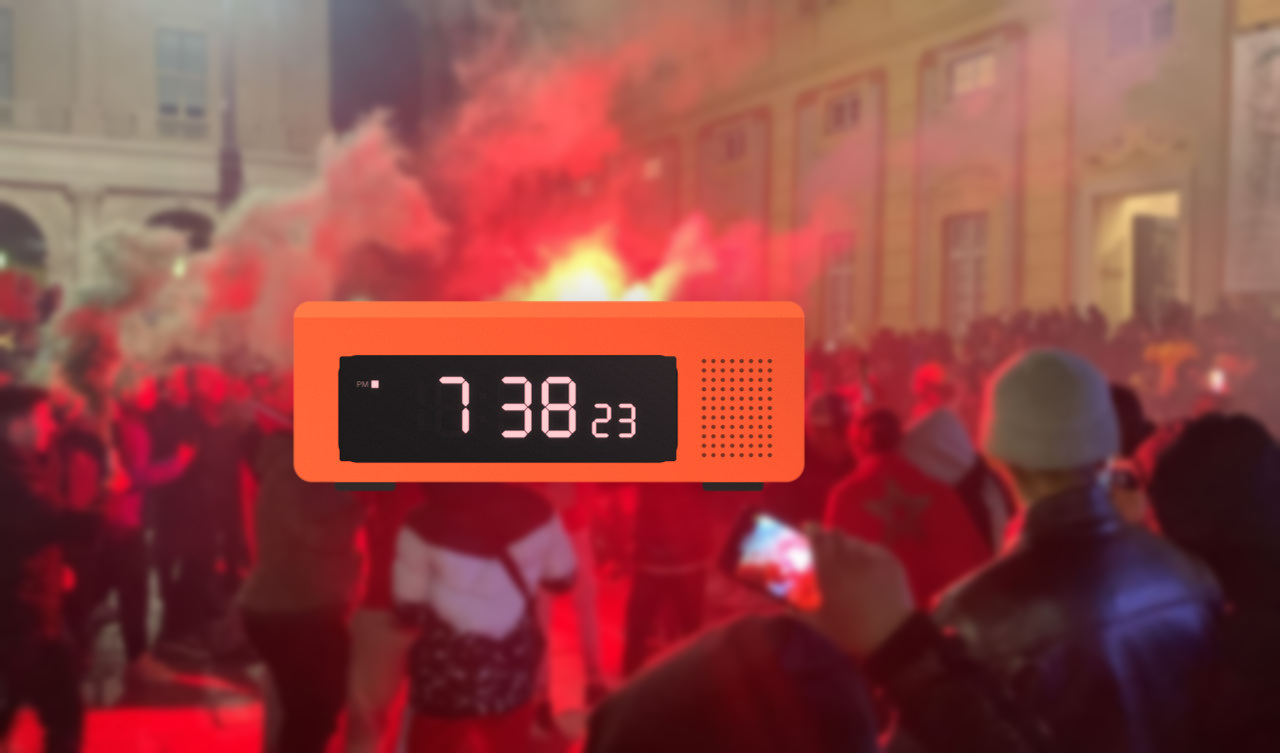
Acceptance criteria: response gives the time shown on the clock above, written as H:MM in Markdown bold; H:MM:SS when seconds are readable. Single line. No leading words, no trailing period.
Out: **7:38:23**
